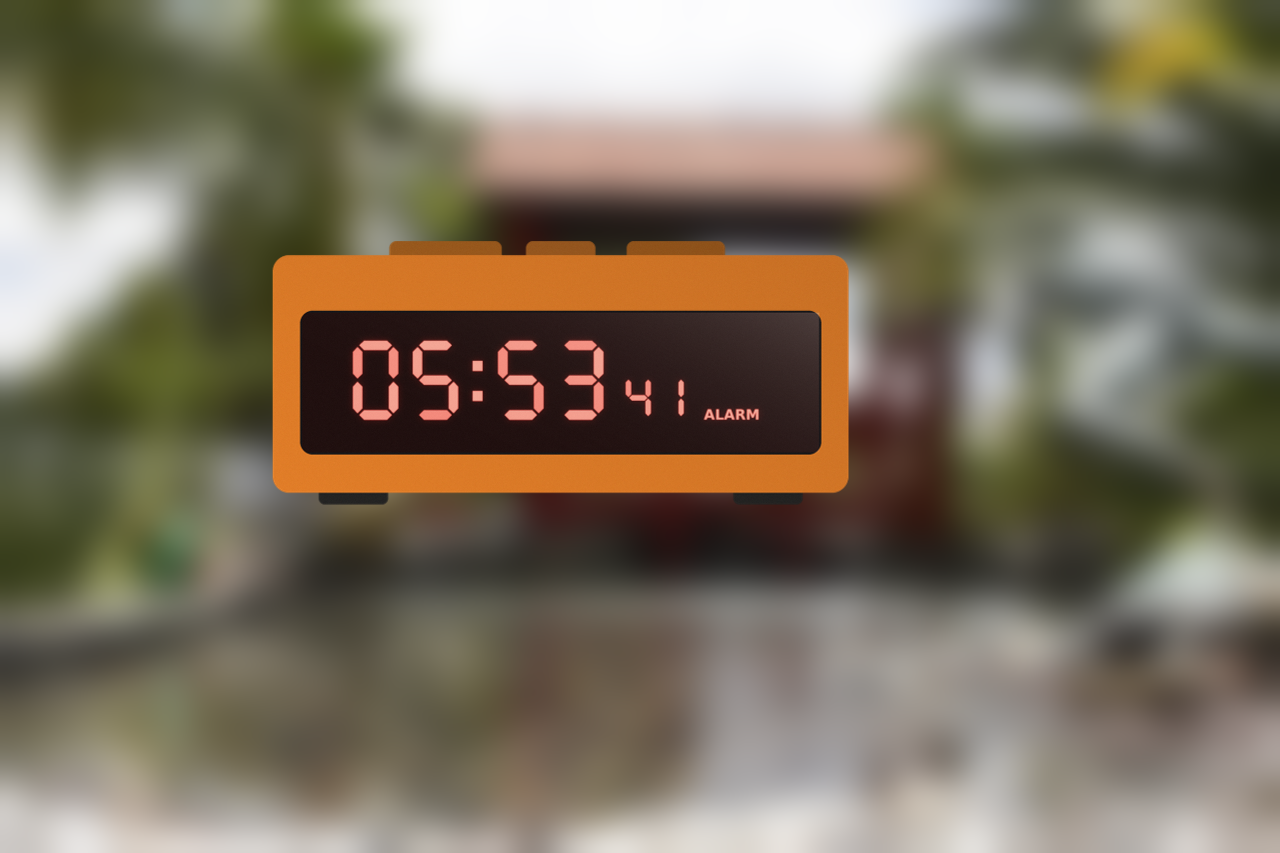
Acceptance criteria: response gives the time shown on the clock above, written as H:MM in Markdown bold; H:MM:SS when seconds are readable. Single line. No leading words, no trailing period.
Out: **5:53:41**
